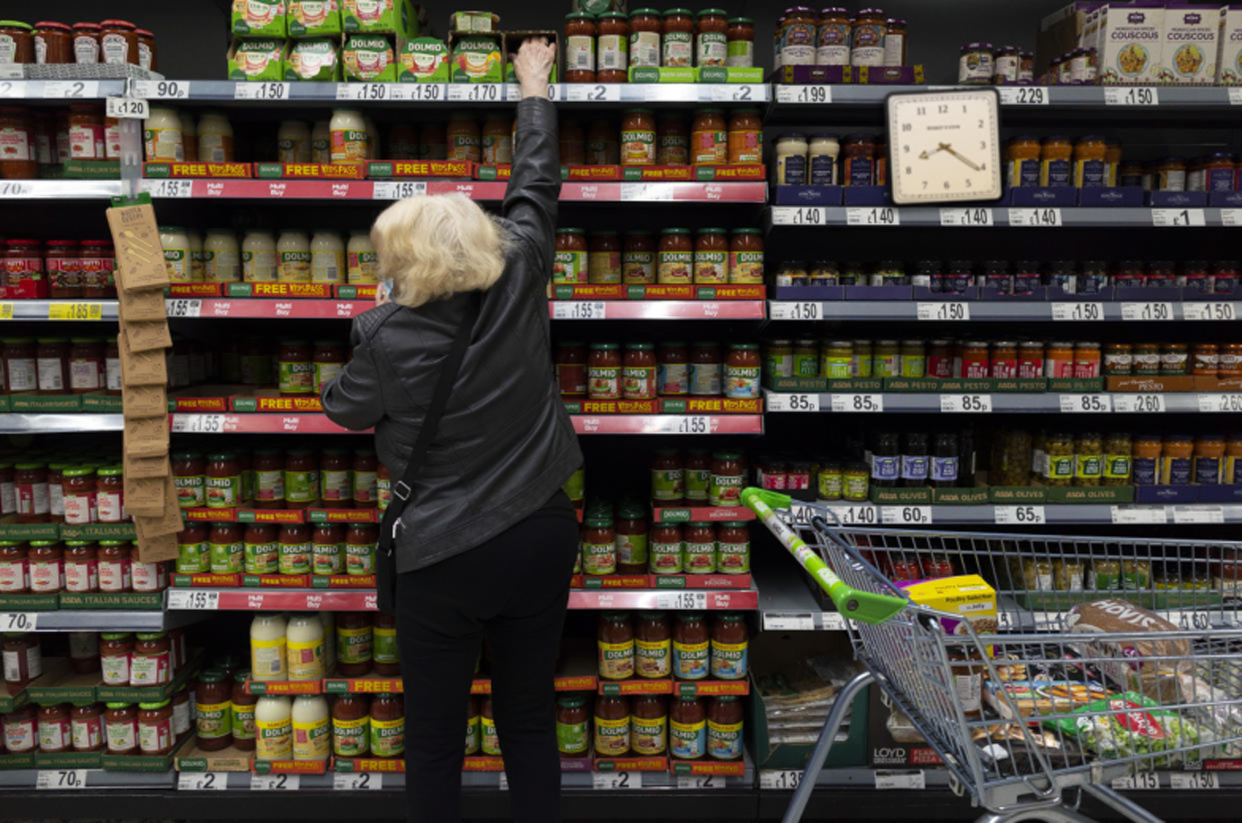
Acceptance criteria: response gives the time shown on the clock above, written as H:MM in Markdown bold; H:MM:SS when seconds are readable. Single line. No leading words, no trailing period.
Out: **8:21**
